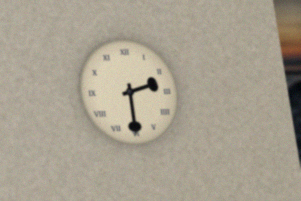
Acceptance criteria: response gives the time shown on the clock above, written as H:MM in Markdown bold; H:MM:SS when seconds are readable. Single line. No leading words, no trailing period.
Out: **2:30**
